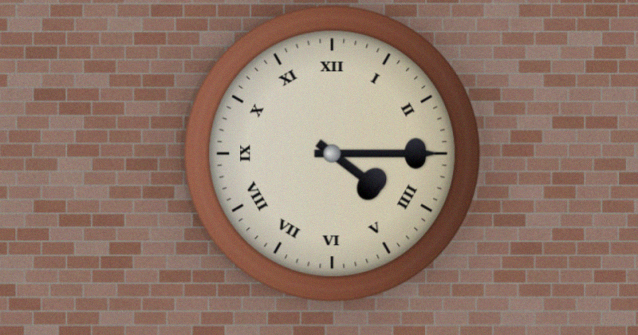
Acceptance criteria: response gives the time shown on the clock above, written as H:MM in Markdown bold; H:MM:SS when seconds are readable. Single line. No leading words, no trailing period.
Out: **4:15**
